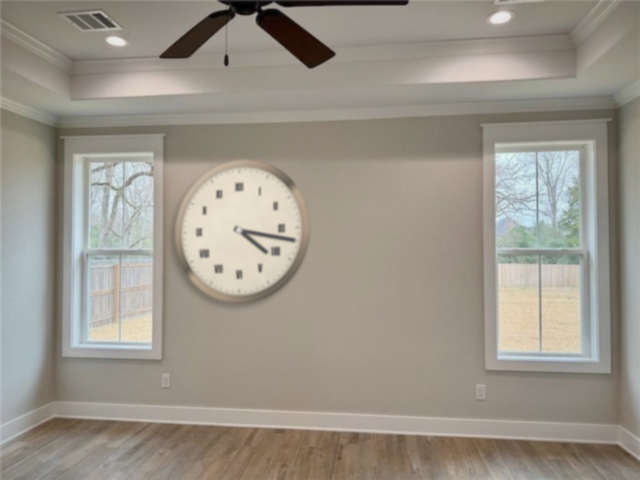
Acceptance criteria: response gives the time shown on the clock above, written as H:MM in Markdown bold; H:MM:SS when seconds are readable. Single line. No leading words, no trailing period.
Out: **4:17**
